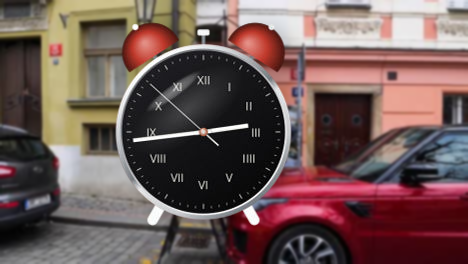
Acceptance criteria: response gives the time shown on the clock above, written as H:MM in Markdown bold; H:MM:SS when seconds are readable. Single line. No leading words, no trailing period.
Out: **2:43:52**
